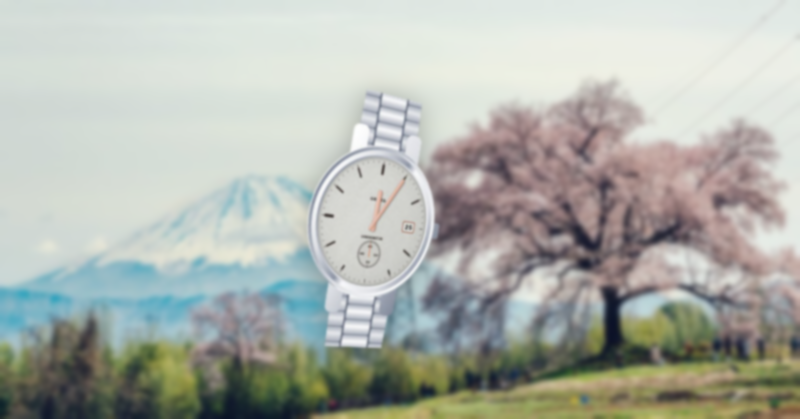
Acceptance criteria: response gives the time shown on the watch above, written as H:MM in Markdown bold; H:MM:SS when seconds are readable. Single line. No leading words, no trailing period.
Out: **12:05**
